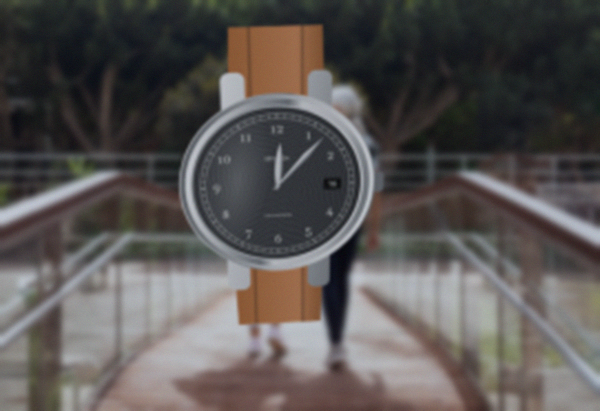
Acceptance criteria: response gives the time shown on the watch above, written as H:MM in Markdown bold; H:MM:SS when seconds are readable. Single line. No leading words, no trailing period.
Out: **12:07**
